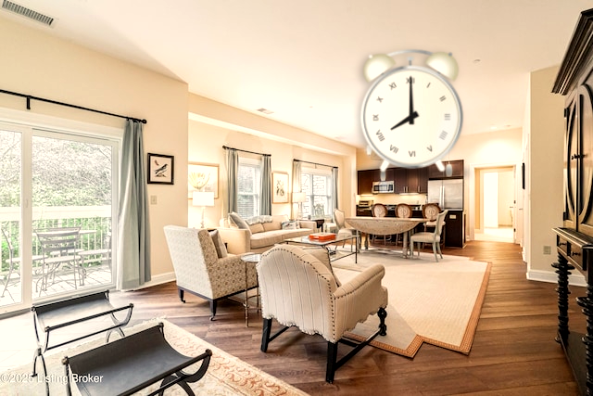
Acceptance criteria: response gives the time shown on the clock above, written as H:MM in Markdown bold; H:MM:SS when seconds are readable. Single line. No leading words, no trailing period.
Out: **8:00**
